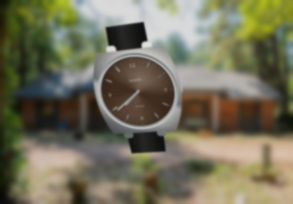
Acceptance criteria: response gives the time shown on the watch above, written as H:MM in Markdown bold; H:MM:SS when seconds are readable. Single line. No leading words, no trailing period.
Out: **7:39**
